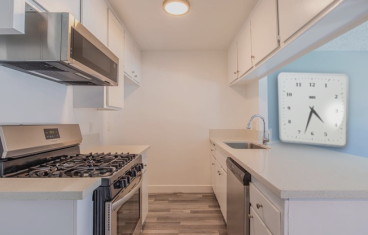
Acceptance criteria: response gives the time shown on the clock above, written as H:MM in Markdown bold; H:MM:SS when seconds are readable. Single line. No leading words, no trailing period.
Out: **4:33**
